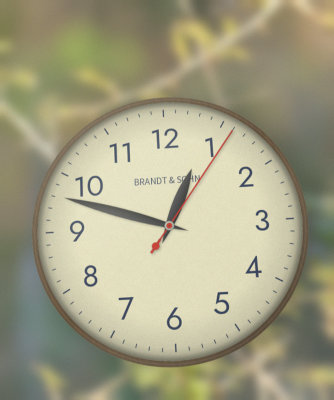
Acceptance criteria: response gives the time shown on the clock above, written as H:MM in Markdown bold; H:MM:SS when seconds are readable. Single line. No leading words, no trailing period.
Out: **12:48:06**
